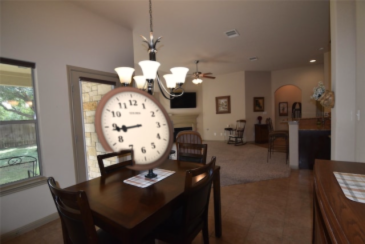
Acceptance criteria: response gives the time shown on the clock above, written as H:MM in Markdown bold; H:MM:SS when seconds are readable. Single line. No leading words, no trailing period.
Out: **8:44**
